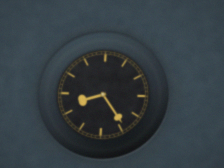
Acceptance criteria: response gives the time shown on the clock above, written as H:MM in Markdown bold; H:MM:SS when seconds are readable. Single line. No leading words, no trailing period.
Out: **8:24**
